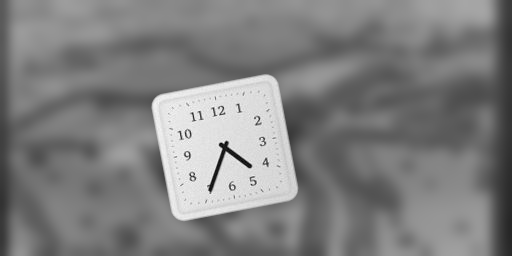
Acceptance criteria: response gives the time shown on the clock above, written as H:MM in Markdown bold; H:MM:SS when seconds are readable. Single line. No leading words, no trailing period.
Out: **4:35**
